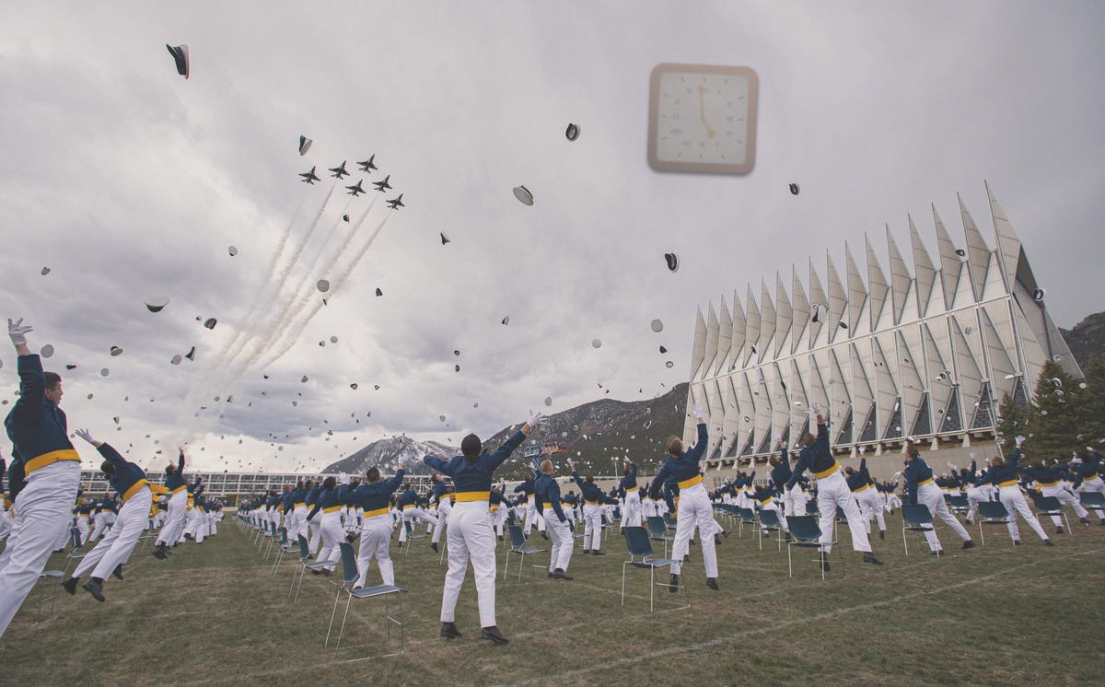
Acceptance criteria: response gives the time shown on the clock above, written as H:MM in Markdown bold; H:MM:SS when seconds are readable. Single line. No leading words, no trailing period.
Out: **4:59**
